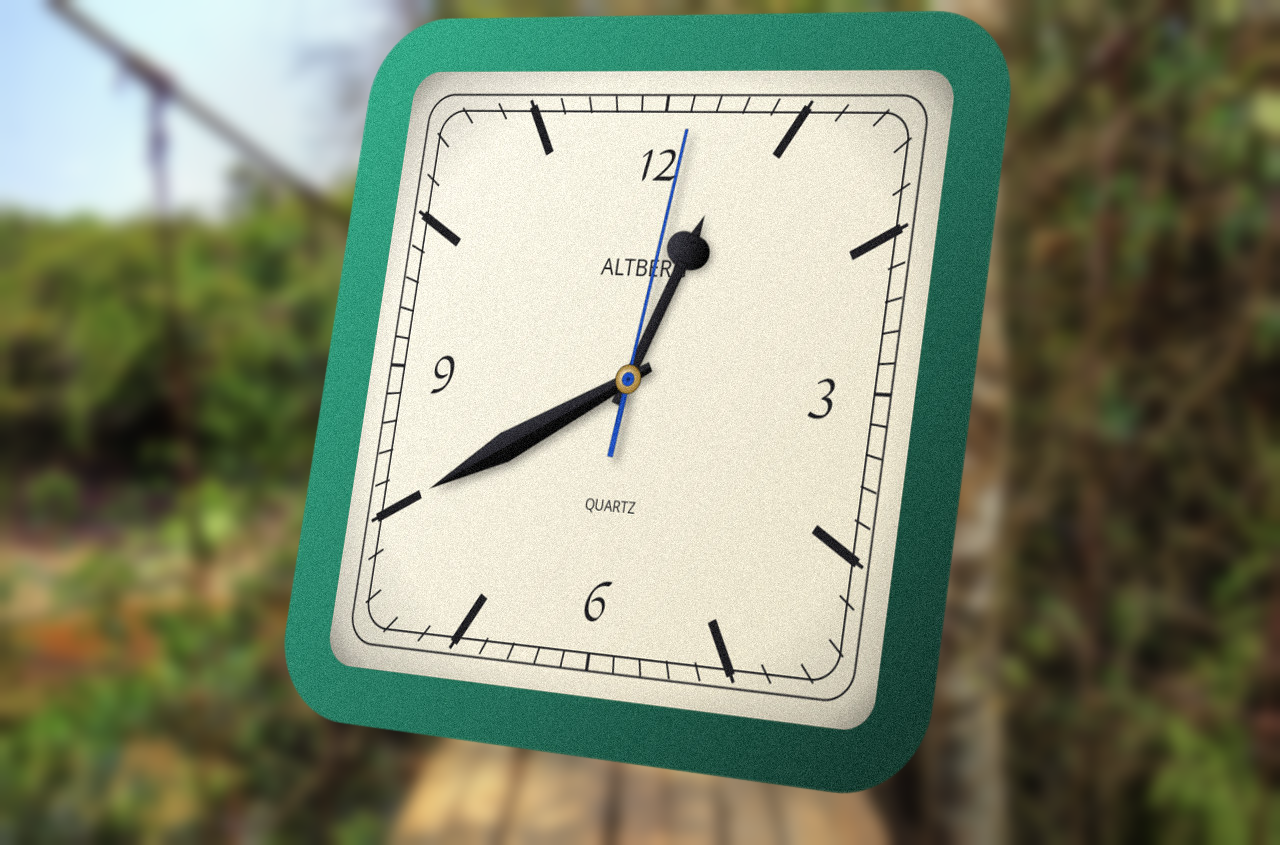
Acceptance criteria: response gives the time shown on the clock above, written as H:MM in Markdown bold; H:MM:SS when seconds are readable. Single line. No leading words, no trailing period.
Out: **12:40:01**
